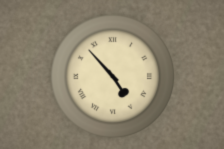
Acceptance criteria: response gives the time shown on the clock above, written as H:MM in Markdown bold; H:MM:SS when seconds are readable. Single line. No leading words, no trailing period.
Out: **4:53**
